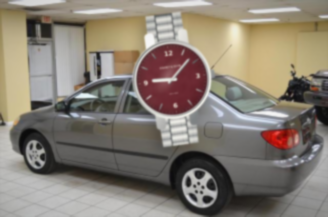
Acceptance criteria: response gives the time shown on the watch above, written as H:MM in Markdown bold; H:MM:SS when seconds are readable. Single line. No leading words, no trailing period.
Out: **9:08**
